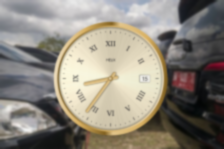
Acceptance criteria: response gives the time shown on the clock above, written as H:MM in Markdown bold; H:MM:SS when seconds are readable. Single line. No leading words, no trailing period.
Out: **8:36**
